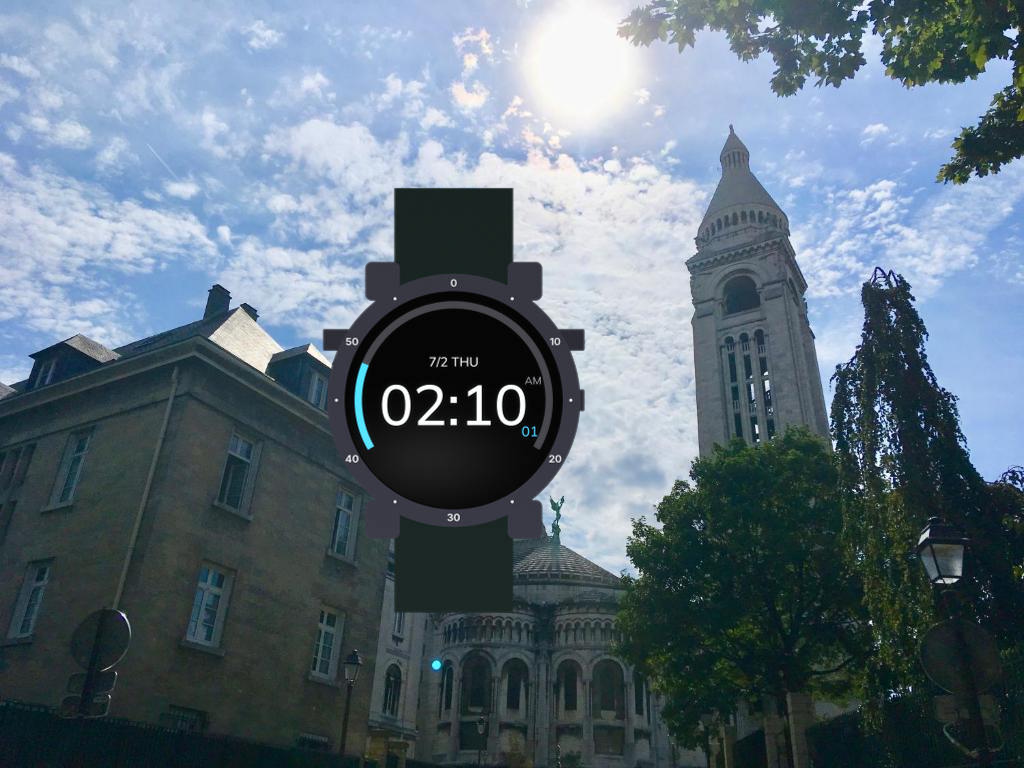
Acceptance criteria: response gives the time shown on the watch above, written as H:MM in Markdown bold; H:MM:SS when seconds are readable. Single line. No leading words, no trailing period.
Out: **2:10:01**
